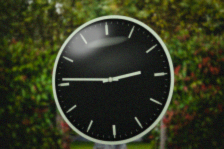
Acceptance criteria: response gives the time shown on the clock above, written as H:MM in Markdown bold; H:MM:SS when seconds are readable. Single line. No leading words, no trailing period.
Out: **2:46**
